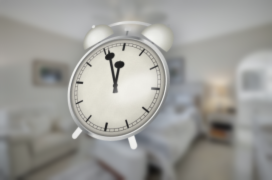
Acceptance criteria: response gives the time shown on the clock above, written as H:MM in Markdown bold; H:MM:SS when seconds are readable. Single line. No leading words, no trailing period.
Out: **11:56**
